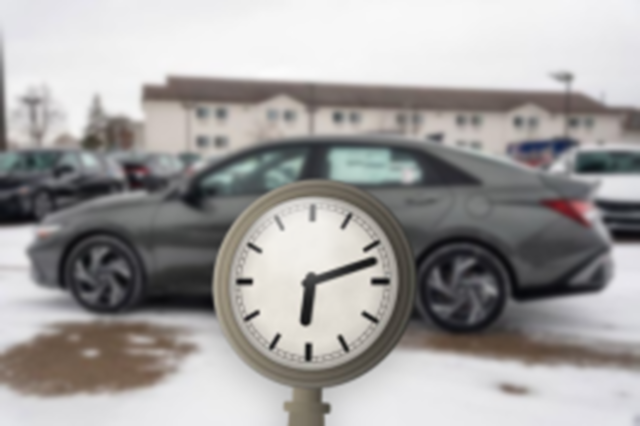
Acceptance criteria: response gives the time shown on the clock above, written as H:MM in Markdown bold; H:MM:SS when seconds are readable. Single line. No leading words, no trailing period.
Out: **6:12**
